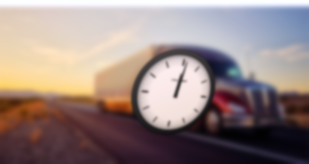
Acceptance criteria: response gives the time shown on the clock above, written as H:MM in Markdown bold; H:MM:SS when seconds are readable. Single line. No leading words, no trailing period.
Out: **12:01**
